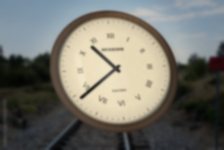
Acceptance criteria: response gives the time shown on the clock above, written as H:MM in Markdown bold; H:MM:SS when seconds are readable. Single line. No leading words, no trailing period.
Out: **10:39**
